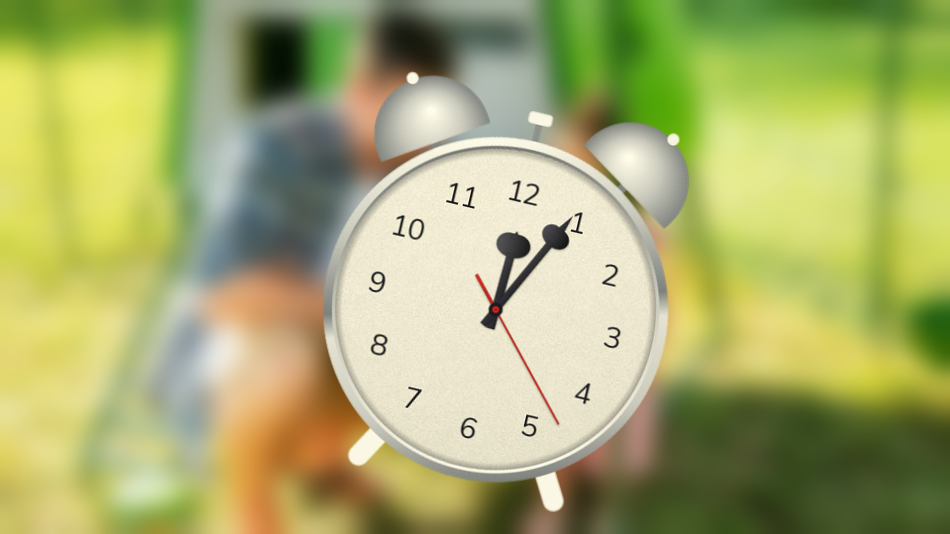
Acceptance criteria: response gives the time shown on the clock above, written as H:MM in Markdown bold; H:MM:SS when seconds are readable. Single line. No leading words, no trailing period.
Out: **12:04:23**
